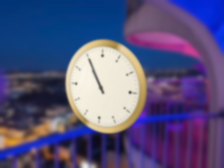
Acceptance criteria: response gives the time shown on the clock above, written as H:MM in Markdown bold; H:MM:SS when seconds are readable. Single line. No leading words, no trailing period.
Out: **10:55**
